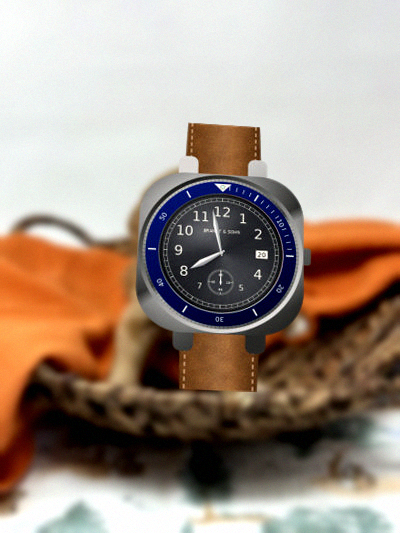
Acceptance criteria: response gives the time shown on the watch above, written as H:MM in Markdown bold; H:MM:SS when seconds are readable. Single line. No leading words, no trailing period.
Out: **7:58**
